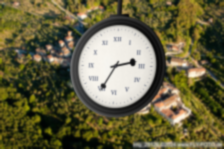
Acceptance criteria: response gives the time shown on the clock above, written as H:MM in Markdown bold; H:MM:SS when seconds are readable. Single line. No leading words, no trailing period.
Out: **2:35**
